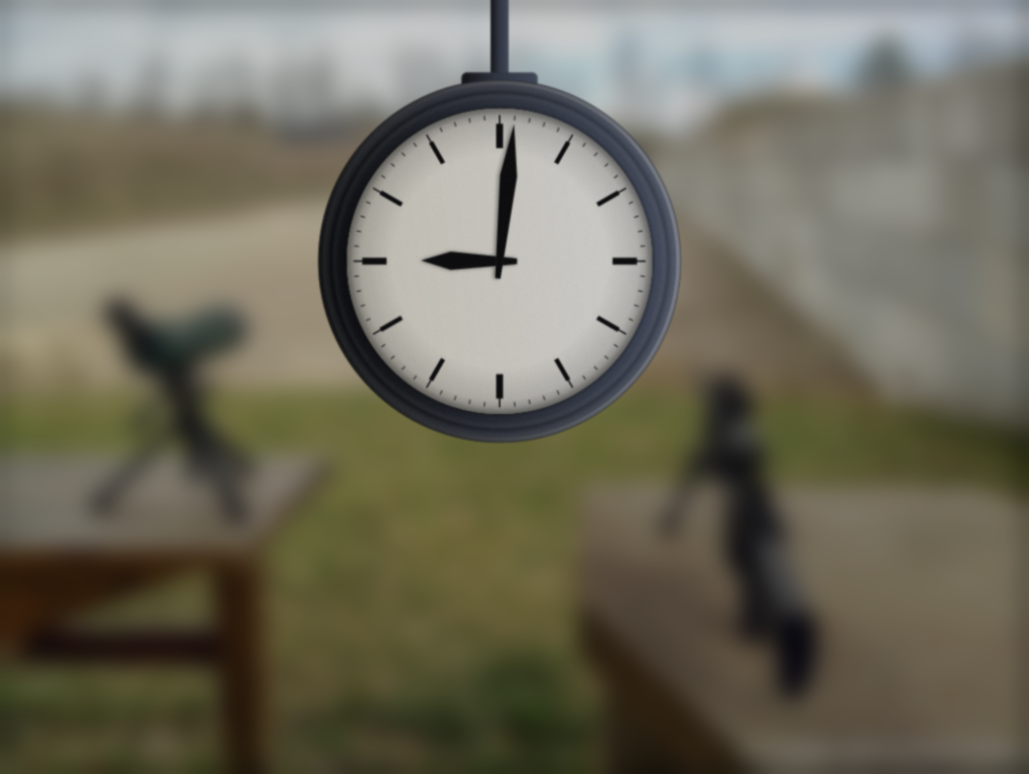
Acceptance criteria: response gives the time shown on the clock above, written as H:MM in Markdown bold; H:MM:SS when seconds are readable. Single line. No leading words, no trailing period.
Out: **9:01**
